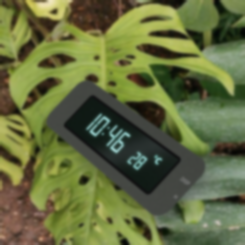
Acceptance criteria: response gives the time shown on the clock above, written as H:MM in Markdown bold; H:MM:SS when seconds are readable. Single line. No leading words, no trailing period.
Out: **10:46**
